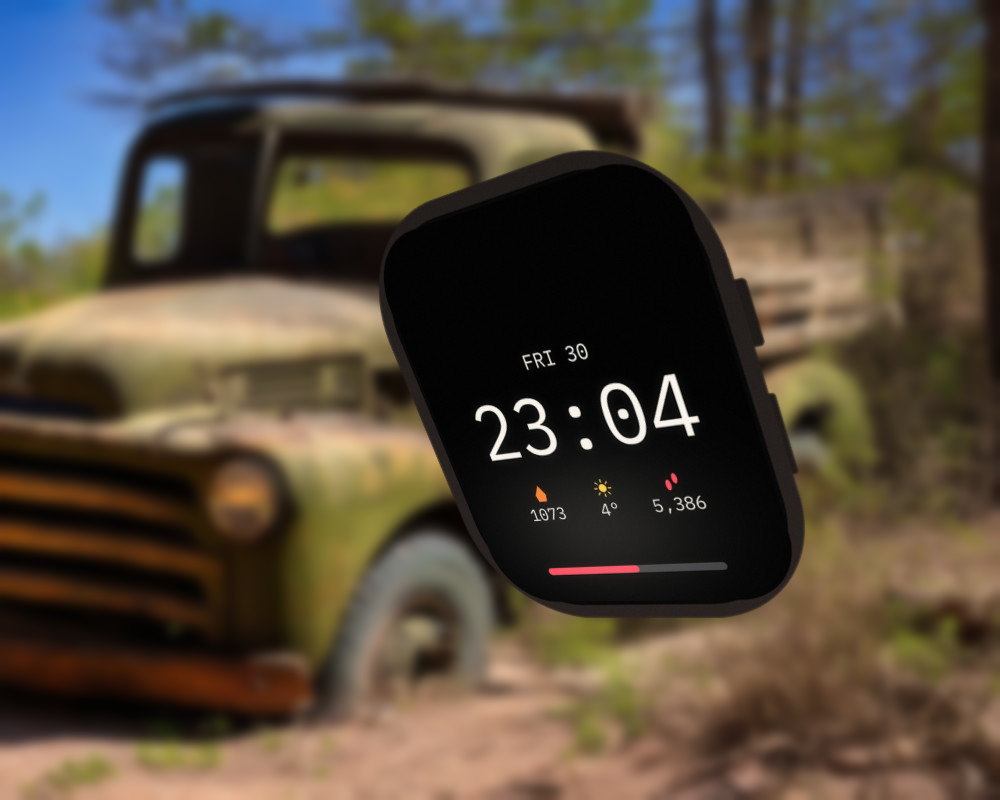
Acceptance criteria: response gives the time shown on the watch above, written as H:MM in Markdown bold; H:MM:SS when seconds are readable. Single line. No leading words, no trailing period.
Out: **23:04**
